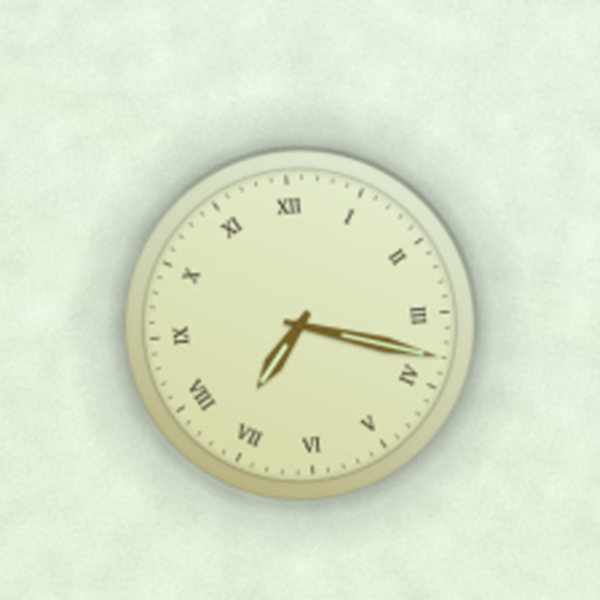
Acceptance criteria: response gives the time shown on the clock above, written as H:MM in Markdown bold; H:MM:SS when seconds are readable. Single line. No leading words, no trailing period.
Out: **7:18**
